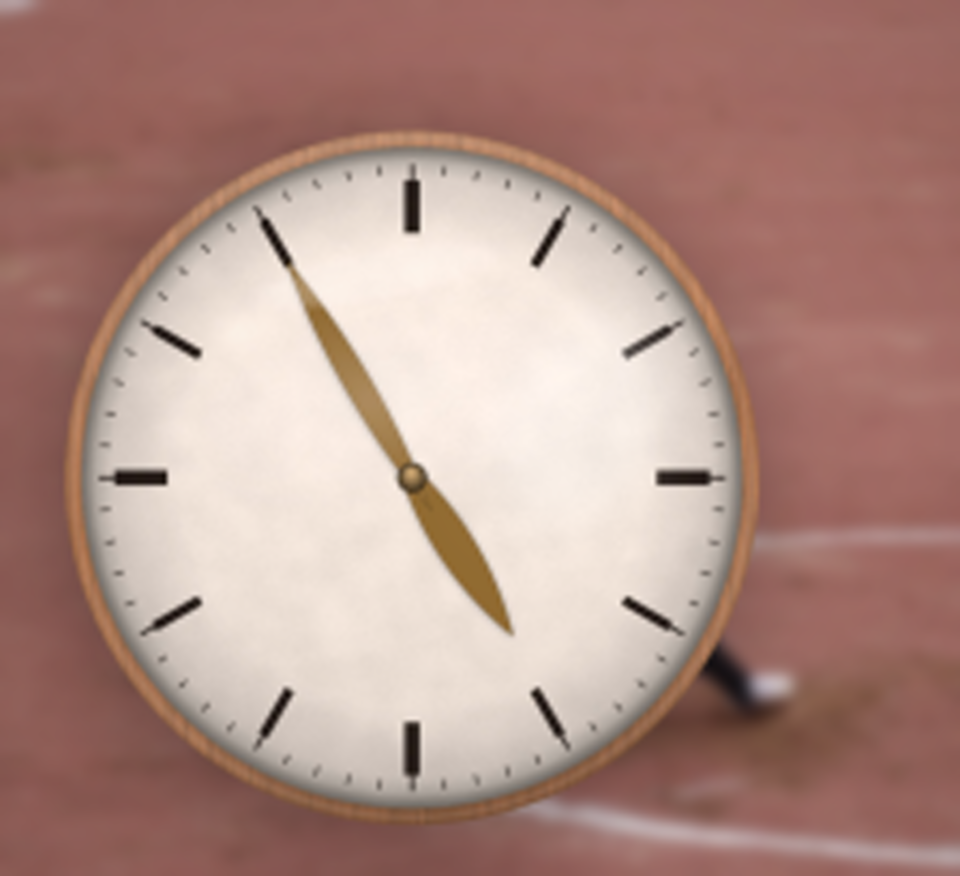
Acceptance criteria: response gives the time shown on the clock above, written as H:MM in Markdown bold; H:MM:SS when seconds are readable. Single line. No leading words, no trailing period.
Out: **4:55**
